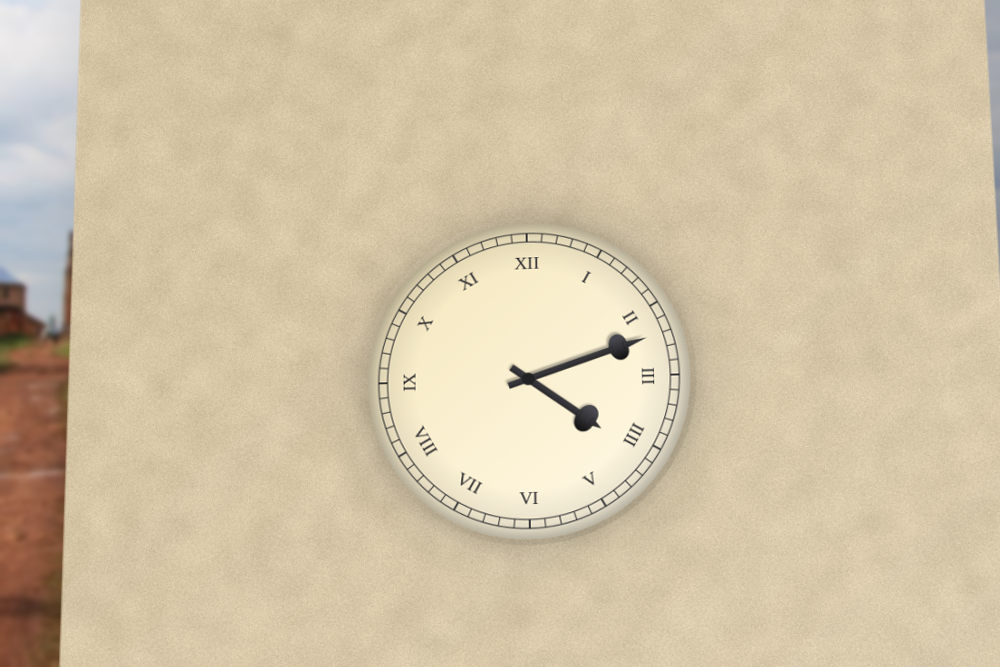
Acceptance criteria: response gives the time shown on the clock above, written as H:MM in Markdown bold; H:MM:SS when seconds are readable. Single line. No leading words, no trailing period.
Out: **4:12**
